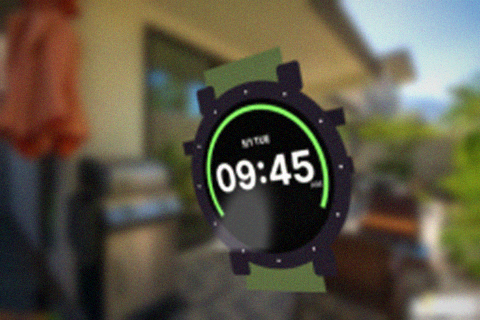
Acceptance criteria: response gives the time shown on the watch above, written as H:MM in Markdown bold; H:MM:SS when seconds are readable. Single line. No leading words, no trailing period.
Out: **9:45**
